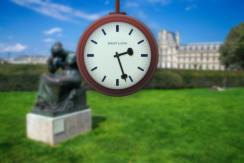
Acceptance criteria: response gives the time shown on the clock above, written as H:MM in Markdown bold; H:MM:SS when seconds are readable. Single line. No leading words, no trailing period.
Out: **2:27**
